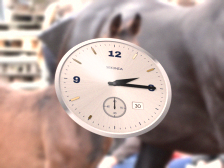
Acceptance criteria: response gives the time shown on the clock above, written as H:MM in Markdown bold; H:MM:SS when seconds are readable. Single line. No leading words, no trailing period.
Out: **2:15**
